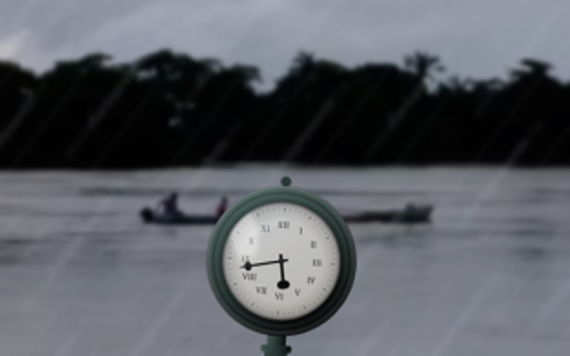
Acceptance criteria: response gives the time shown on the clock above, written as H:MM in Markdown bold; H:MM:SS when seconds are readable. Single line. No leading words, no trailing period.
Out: **5:43**
